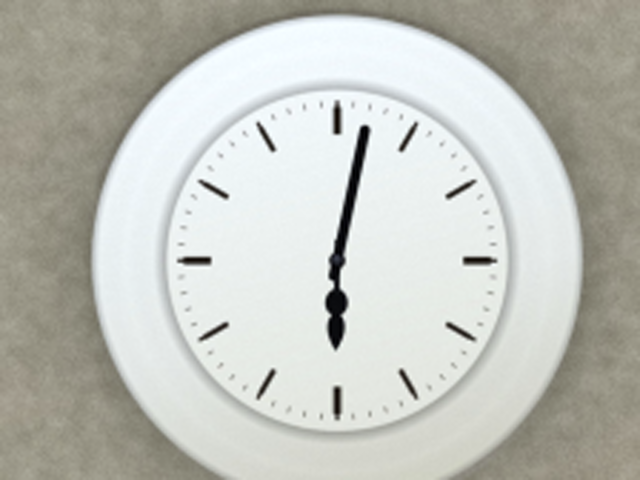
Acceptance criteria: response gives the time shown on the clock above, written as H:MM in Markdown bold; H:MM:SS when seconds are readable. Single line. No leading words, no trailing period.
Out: **6:02**
